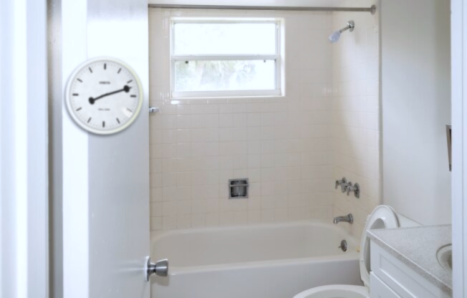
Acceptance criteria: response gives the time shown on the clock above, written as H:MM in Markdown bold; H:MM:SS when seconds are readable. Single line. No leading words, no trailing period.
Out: **8:12**
